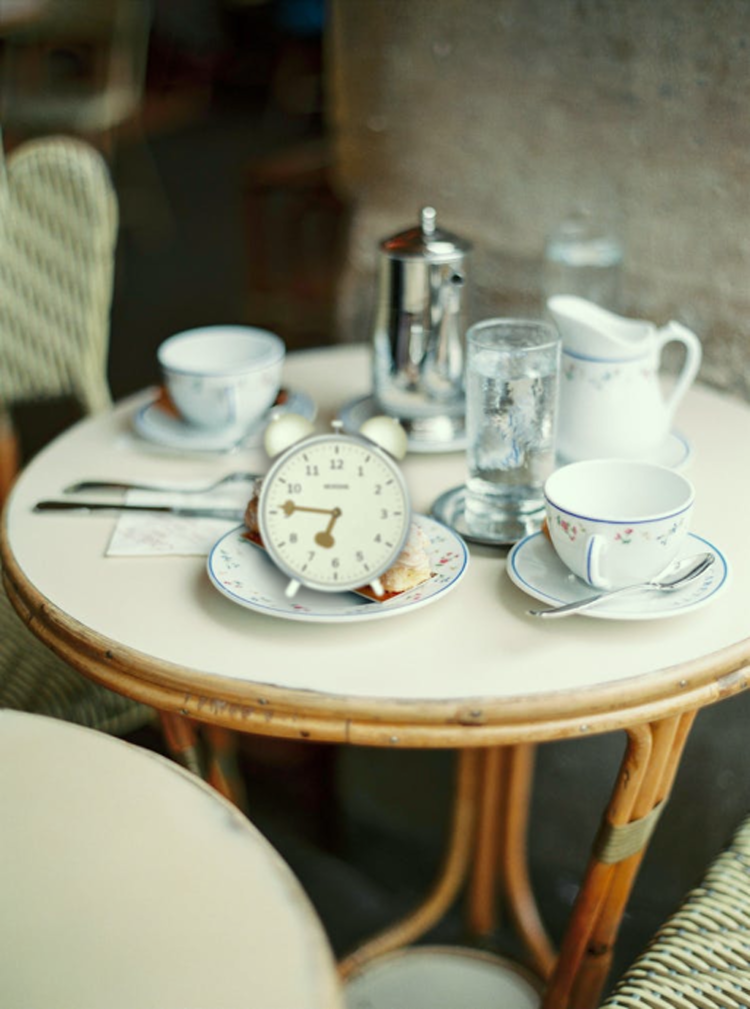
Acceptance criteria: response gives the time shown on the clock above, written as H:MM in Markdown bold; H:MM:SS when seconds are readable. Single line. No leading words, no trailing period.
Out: **6:46**
